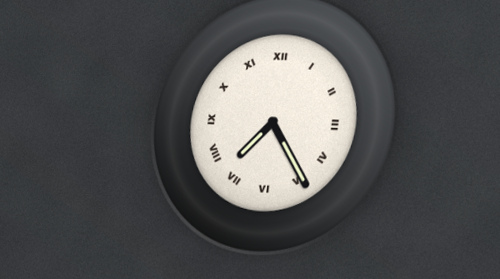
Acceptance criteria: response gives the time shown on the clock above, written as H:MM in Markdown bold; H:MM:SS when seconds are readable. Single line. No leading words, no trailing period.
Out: **7:24**
